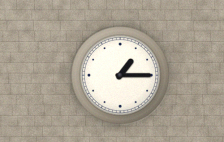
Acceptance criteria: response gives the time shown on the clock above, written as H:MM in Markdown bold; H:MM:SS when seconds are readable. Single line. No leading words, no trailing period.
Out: **1:15**
